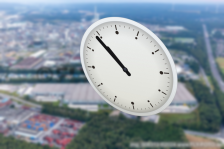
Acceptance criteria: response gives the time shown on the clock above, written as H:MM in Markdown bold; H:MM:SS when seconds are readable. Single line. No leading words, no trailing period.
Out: **10:54**
